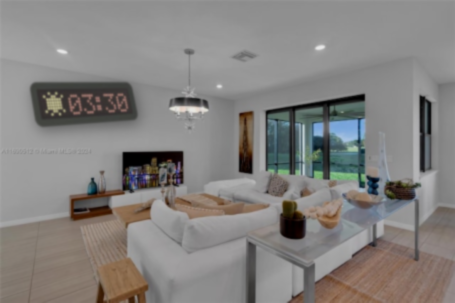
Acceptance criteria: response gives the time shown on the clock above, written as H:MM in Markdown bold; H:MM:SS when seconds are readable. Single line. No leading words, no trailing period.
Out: **3:30**
